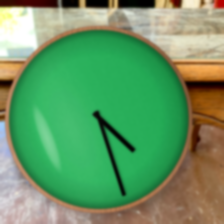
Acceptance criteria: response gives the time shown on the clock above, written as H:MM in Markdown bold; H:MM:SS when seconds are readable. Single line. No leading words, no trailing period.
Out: **4:27**
